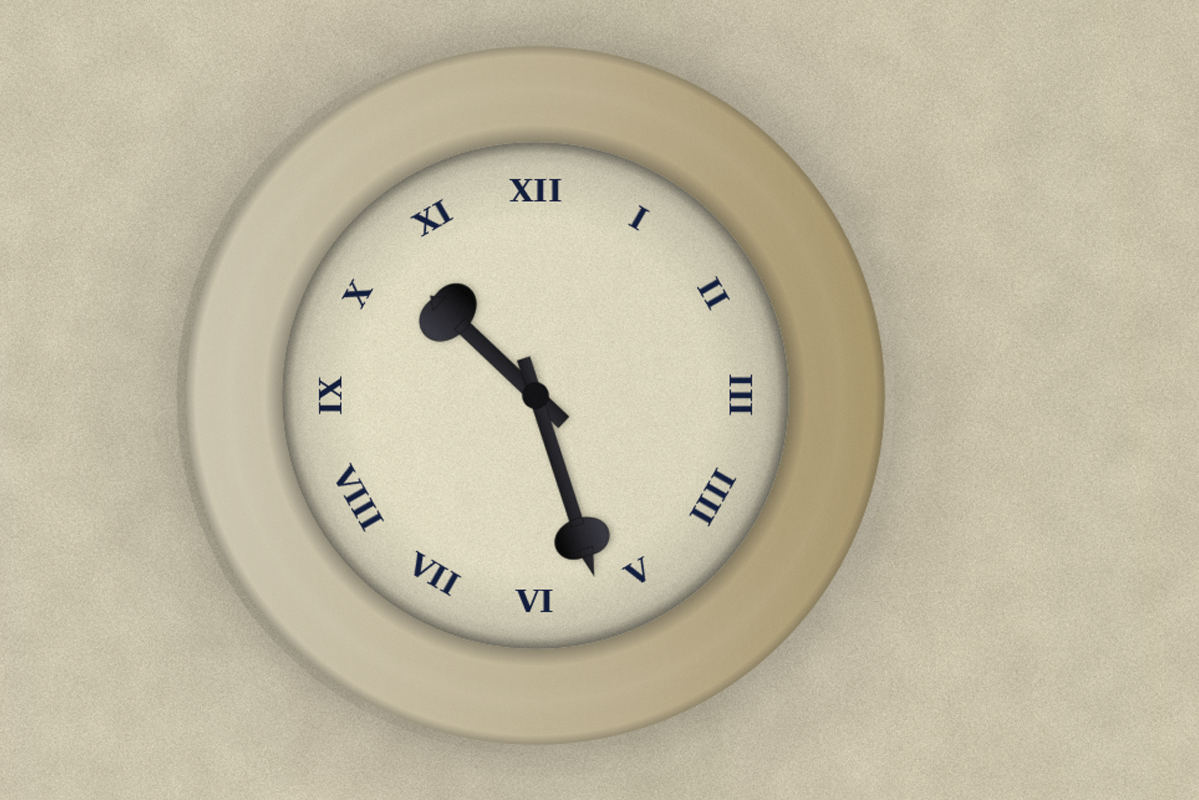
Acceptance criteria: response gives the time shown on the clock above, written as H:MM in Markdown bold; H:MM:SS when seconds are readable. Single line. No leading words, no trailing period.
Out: **10:27**
